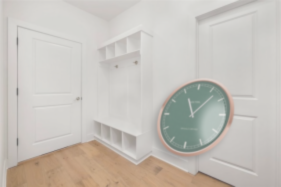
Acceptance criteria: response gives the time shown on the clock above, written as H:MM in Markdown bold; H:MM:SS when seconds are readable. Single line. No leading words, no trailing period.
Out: **11:07**
